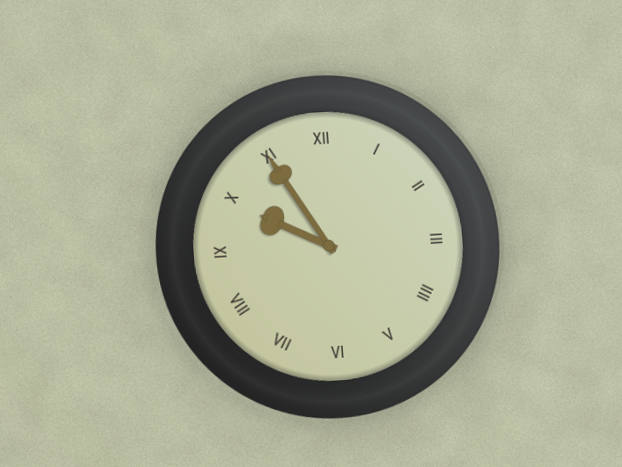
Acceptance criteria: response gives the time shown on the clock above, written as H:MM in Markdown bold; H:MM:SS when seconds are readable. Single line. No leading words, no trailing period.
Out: **9:55**
